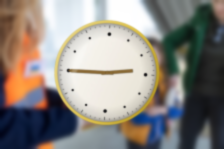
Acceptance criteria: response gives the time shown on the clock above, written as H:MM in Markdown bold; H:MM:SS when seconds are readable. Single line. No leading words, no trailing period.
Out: **2:45**
